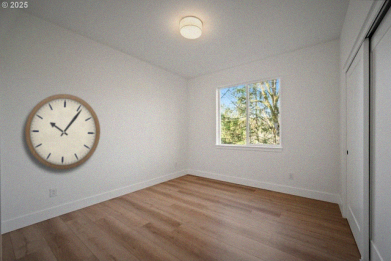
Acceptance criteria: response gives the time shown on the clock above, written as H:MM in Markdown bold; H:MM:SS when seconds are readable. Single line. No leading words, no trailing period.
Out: **10:06**
